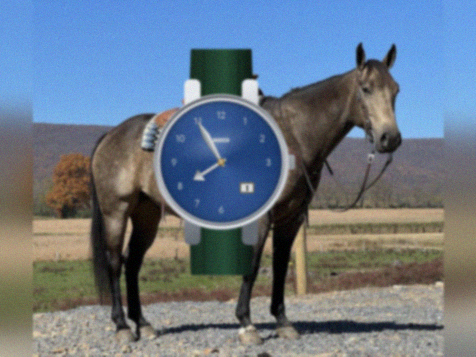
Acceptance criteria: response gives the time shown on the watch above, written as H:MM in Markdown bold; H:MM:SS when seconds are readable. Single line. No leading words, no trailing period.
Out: **7:55**
